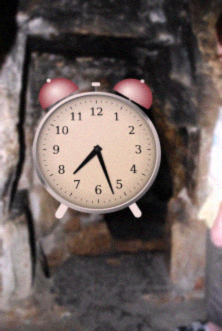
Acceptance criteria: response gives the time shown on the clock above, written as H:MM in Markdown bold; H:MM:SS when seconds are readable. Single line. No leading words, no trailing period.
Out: **7:27**
